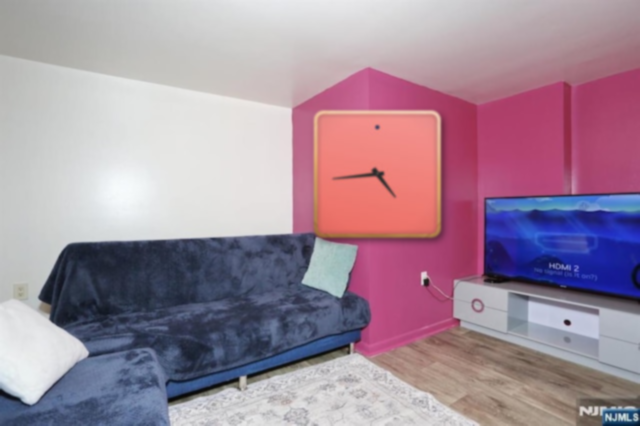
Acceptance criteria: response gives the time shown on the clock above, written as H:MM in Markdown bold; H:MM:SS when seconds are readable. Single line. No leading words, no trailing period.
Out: **4:44**
